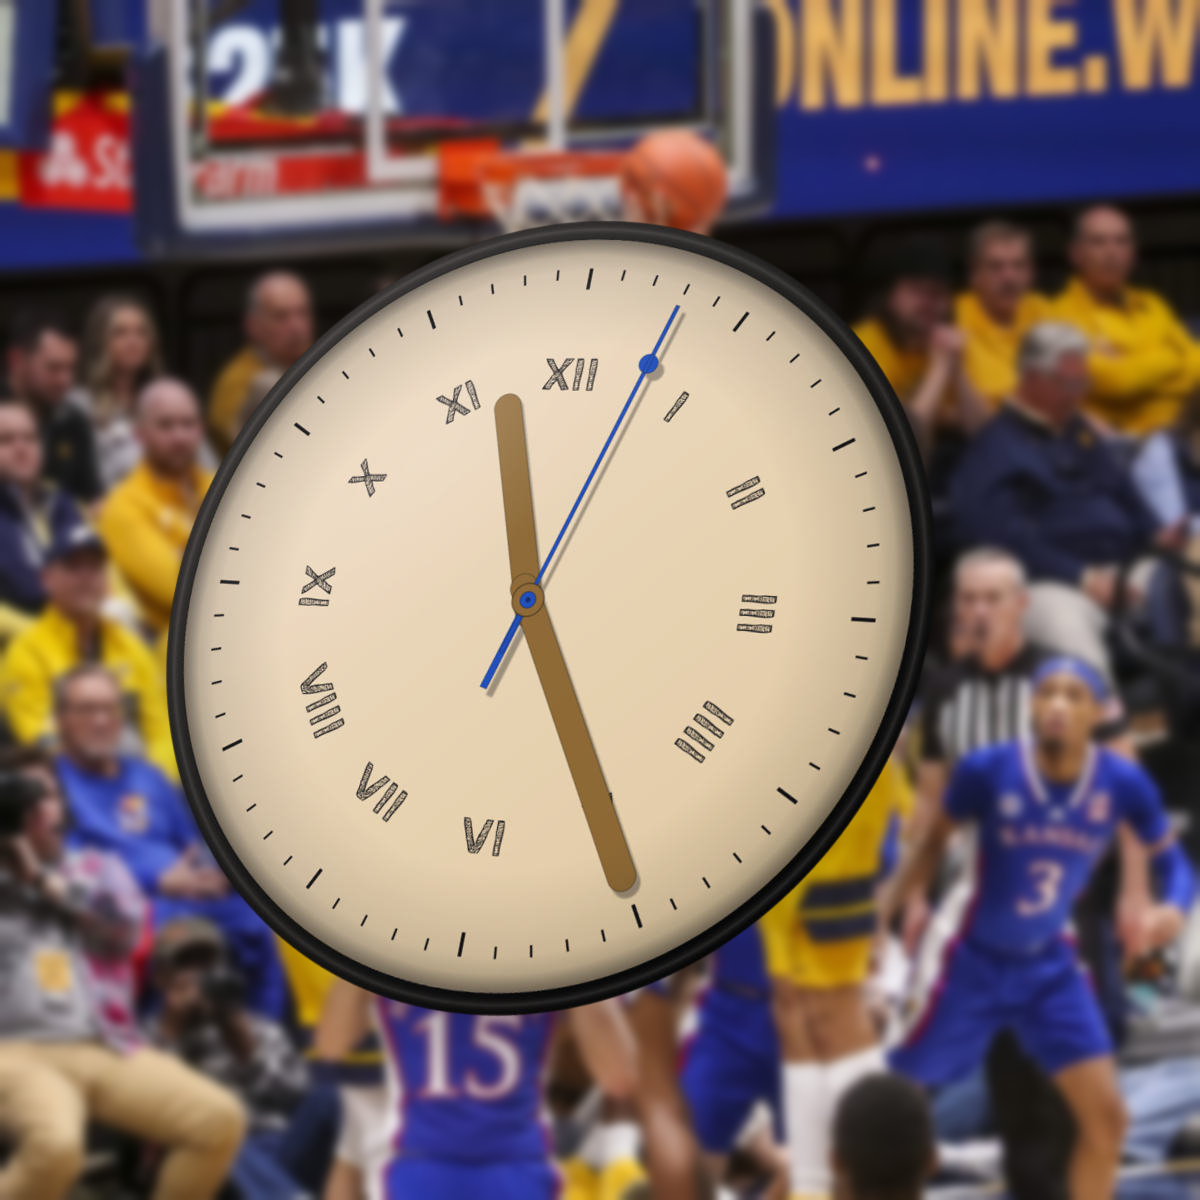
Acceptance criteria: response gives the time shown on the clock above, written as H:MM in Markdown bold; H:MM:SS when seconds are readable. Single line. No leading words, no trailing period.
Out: **11:25:03**
